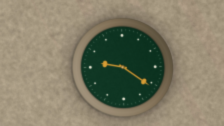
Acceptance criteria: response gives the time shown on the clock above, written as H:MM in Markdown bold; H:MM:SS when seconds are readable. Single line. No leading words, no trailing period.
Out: **9:21**
